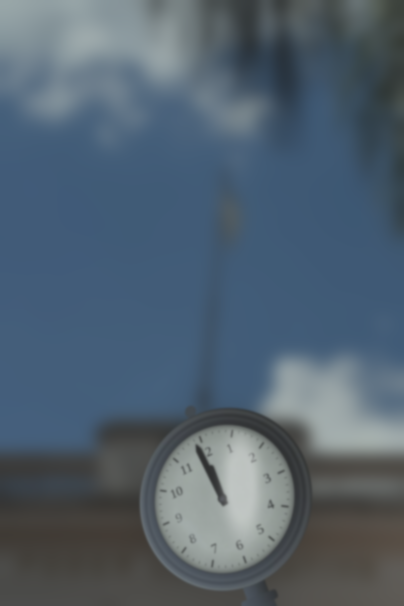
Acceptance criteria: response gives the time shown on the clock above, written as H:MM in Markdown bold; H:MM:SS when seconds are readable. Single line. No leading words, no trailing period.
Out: **11:59**
